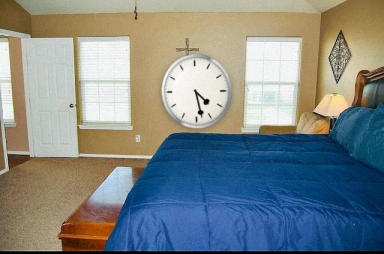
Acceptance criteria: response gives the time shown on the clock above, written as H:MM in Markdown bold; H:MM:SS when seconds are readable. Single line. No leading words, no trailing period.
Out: **4:28**
